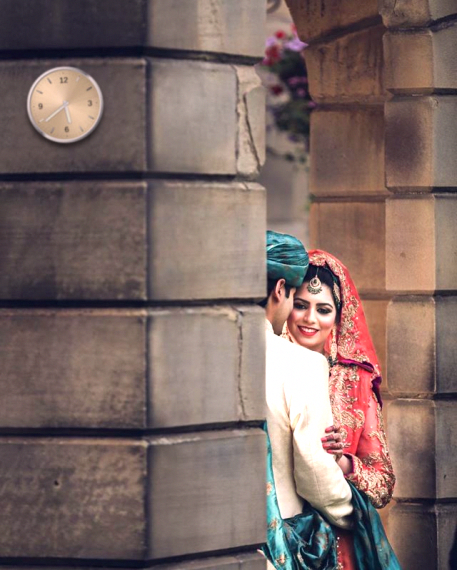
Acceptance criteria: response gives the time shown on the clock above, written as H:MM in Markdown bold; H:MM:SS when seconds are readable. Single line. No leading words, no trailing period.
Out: **5:39**
